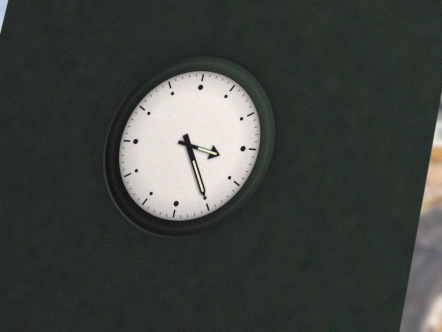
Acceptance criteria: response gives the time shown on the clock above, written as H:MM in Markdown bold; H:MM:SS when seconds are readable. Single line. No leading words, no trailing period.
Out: **3:25**
